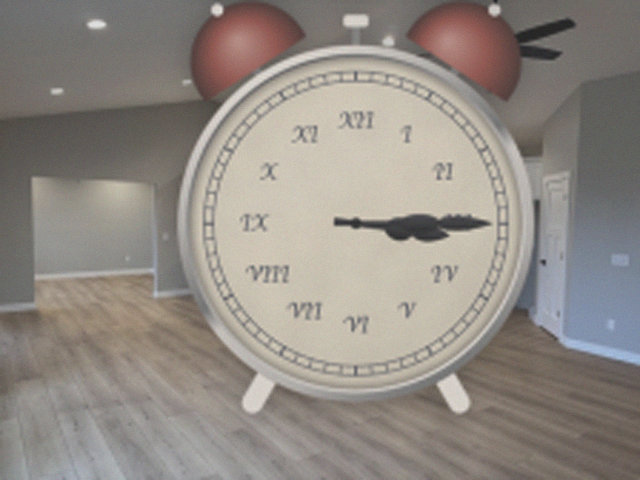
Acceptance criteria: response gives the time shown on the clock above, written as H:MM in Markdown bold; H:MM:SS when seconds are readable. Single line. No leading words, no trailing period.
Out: **3:15**
